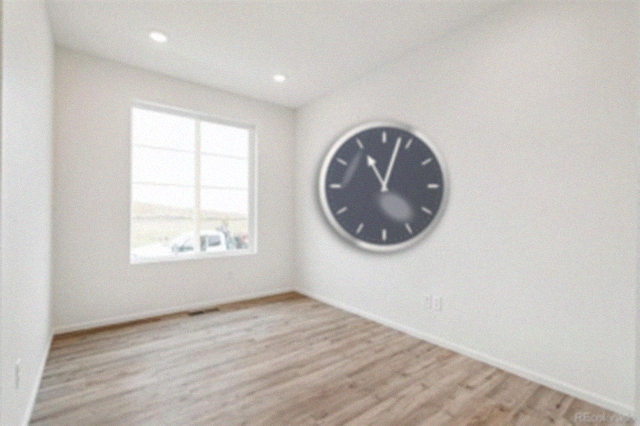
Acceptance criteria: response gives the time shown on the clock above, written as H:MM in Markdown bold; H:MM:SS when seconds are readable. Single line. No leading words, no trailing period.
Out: **11:03**
